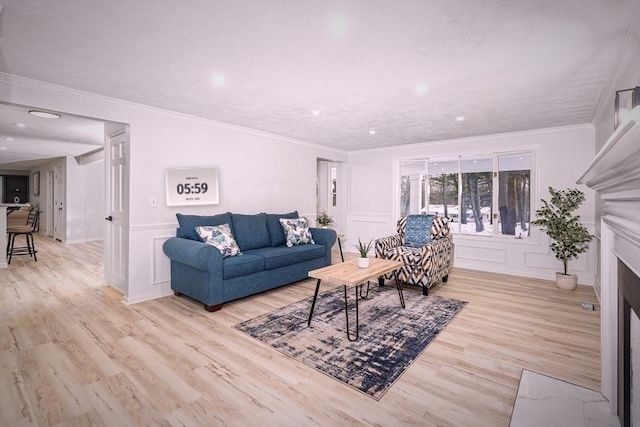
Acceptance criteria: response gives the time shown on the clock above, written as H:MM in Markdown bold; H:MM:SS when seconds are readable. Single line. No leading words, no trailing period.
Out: **5:59**
